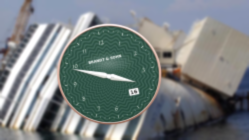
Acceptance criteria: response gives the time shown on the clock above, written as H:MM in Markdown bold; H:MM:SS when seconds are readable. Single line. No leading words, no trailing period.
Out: **3:49**
